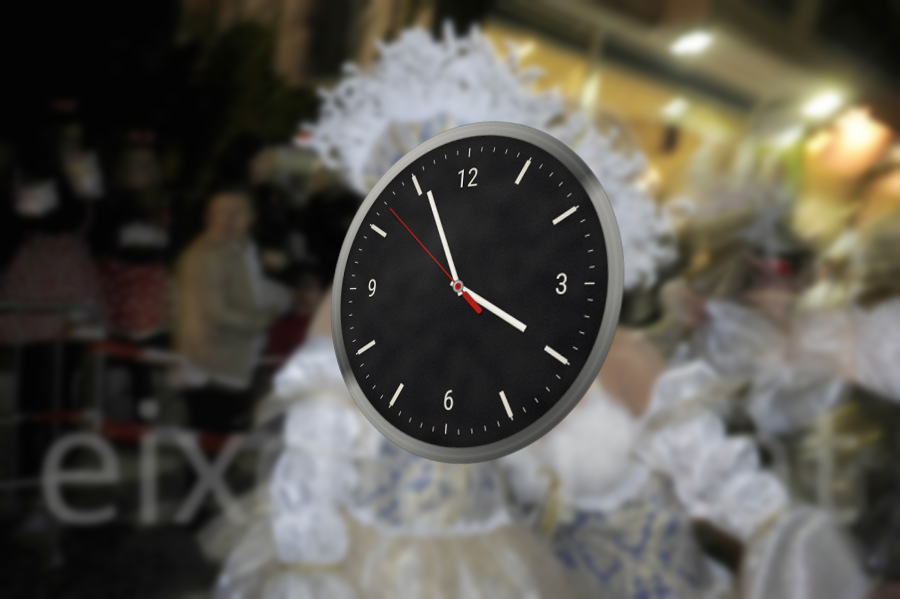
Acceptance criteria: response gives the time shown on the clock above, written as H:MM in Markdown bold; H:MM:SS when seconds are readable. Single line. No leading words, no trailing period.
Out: **3:55:52**
